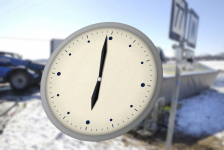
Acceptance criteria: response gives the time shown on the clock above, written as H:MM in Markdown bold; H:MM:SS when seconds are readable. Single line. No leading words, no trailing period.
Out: **5:59**
